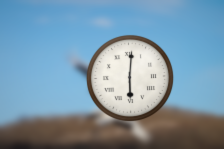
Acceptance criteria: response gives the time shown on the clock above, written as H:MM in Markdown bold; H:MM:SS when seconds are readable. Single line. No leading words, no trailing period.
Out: **6:01**
